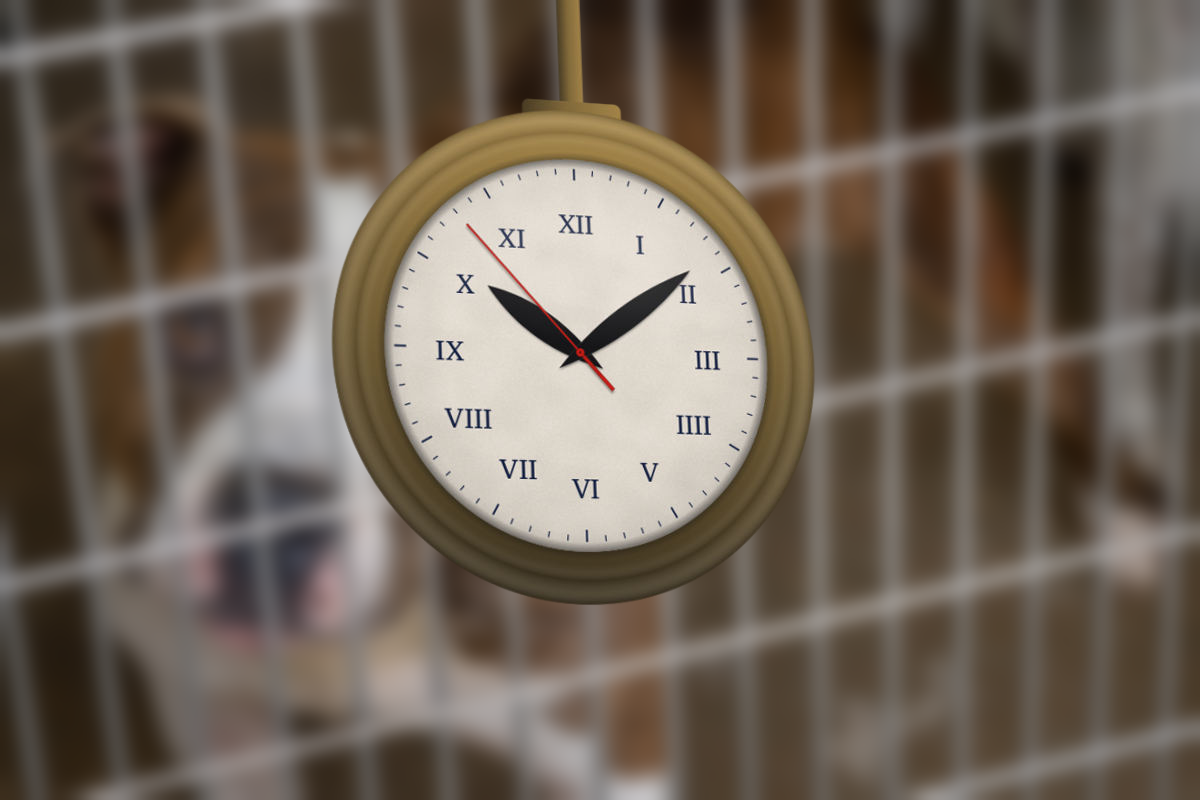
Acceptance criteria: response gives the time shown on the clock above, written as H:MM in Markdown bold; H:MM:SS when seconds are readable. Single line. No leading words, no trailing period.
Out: **10:08:53**
